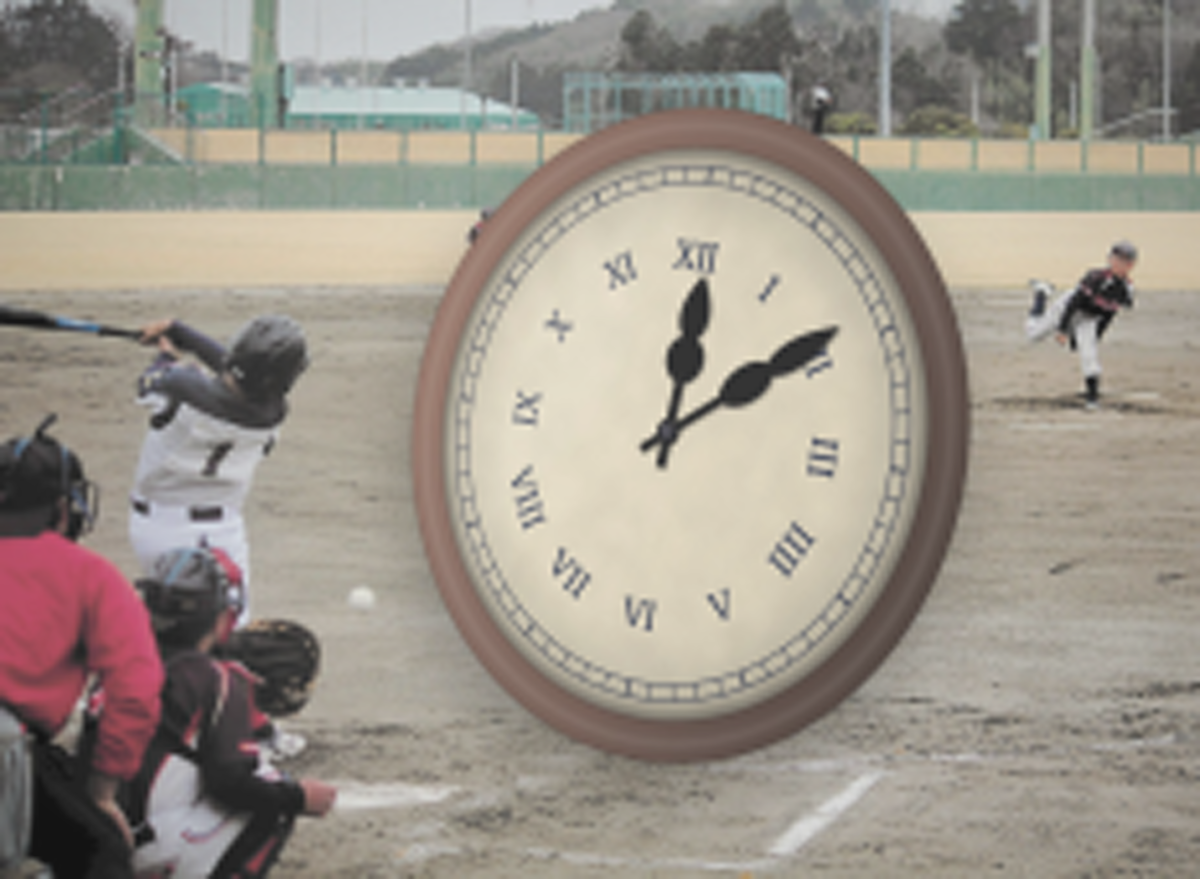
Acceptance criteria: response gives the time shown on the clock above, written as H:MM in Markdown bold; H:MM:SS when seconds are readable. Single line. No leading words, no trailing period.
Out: **12:09**
